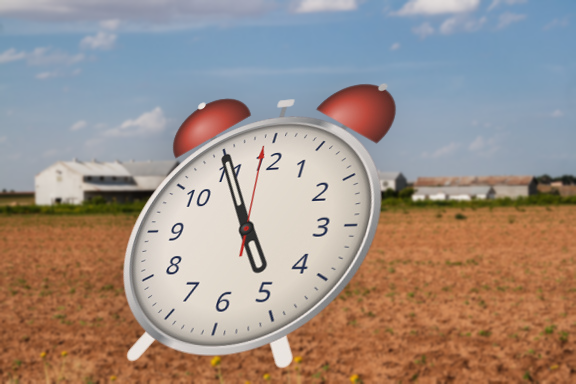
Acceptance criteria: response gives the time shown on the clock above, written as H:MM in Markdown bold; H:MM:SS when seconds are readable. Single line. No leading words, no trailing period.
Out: **4:54:59**
